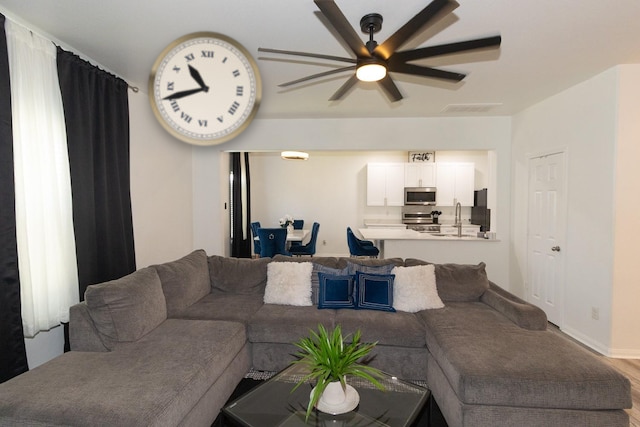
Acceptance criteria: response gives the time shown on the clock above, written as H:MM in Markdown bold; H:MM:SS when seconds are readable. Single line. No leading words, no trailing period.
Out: **10:42**
